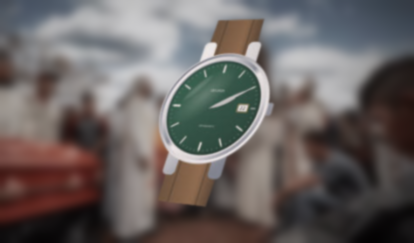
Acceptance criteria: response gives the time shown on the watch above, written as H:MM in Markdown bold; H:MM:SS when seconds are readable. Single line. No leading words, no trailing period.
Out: **2:10**
